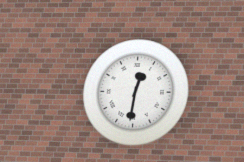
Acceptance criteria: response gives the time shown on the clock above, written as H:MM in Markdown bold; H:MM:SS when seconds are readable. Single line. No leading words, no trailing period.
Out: **12:31**
